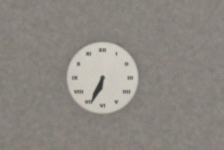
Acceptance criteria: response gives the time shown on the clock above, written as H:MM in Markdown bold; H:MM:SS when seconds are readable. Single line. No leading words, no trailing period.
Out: **6:34**
